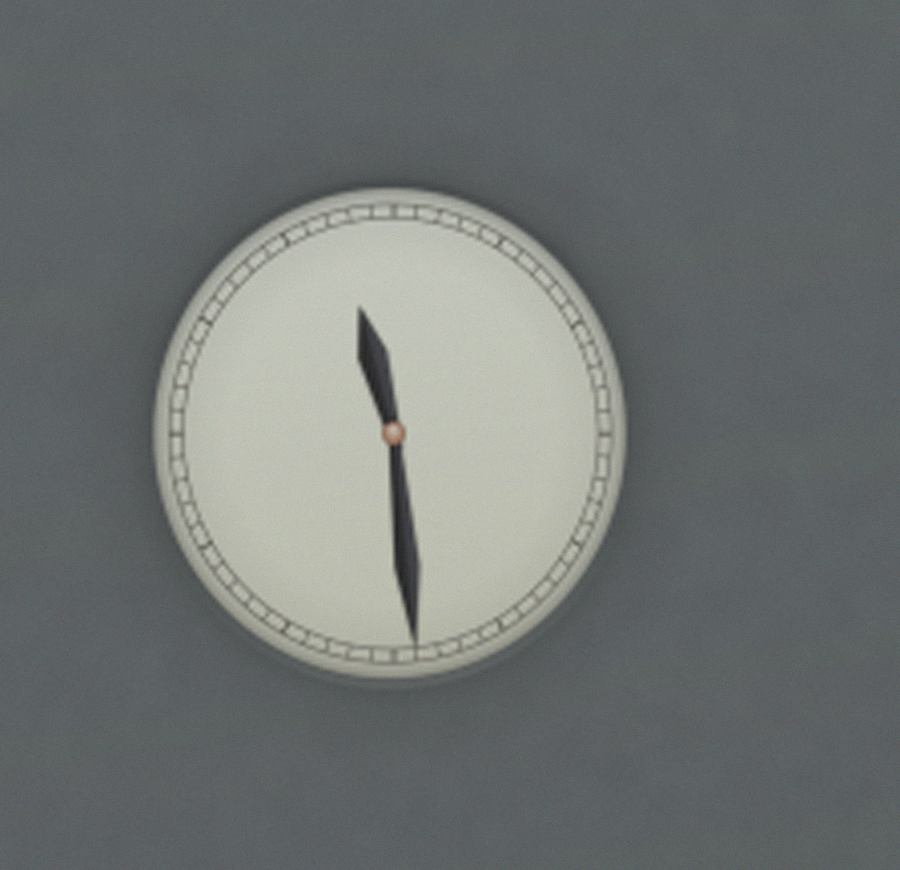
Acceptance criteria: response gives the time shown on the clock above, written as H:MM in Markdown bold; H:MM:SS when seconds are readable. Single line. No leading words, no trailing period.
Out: **11:29**
